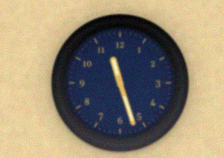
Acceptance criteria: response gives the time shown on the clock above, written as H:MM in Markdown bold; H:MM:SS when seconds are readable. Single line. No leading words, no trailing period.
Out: **11:27**
